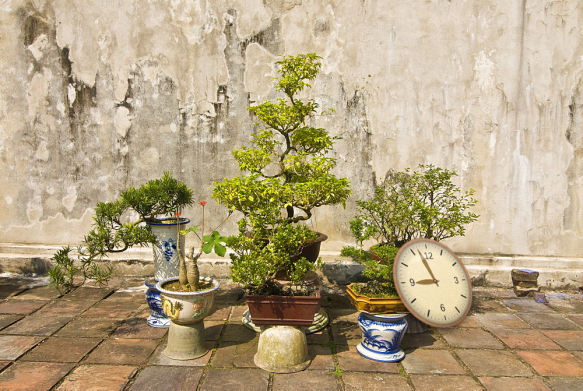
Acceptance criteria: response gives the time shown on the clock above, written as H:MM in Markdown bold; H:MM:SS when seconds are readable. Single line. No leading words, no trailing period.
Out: **8:57**
